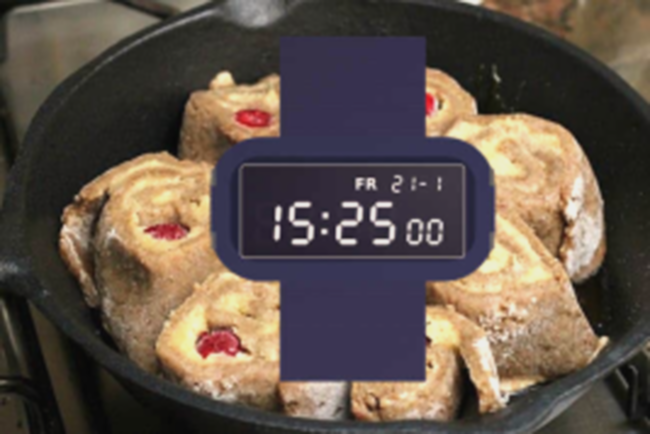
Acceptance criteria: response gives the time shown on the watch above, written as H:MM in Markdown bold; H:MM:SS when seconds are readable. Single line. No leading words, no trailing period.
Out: **15:25:00**
